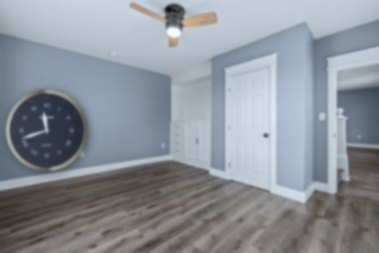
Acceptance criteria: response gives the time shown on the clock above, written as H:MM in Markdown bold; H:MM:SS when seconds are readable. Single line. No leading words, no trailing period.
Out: **11:42**
